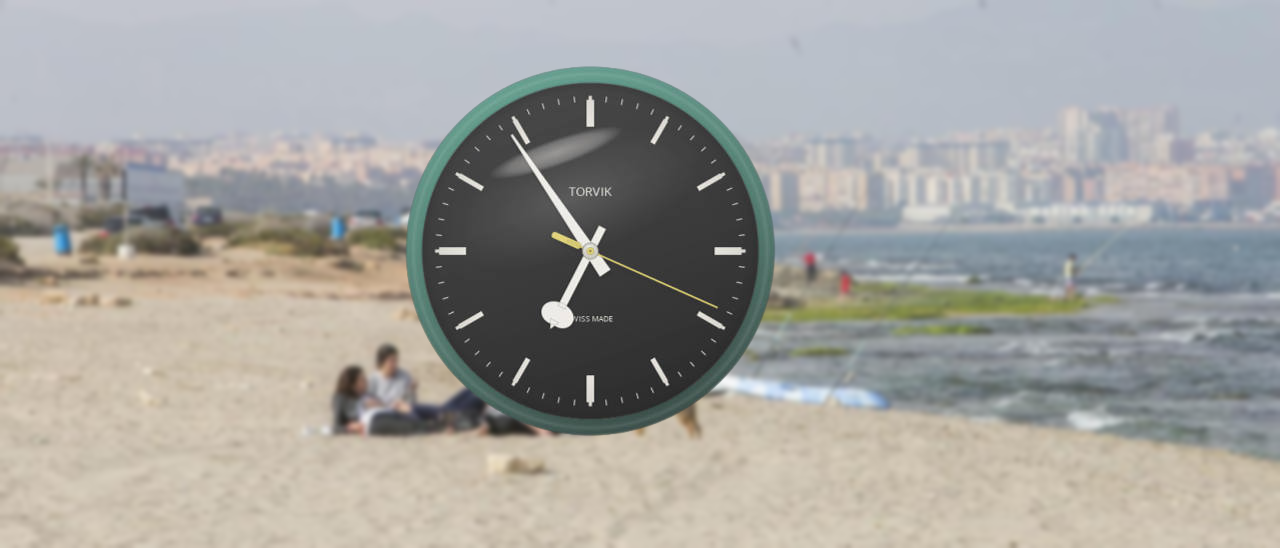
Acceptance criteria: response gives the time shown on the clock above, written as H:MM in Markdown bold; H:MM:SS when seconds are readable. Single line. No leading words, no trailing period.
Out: **6:54:19**
